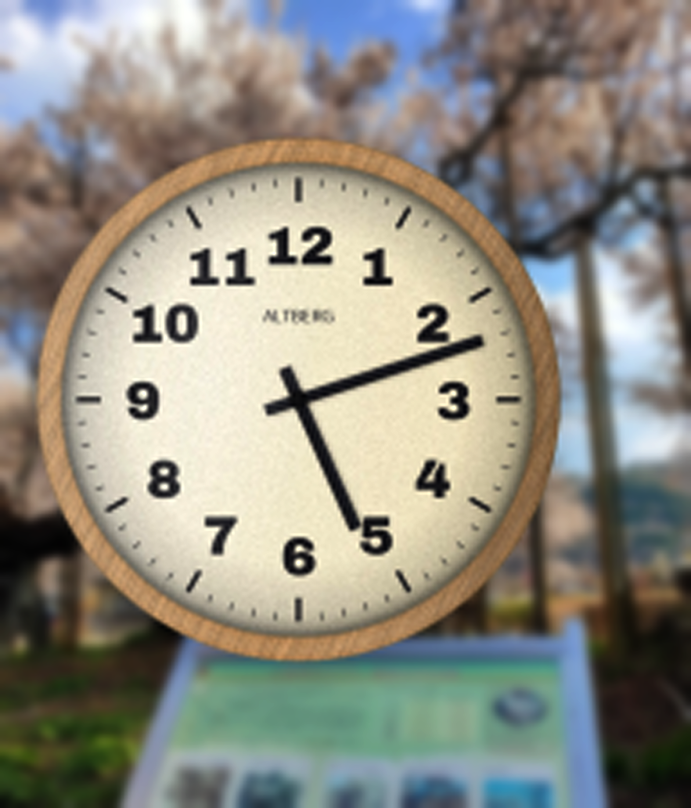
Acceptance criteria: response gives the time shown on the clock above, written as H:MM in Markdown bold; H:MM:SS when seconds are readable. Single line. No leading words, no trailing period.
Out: **5:12**
